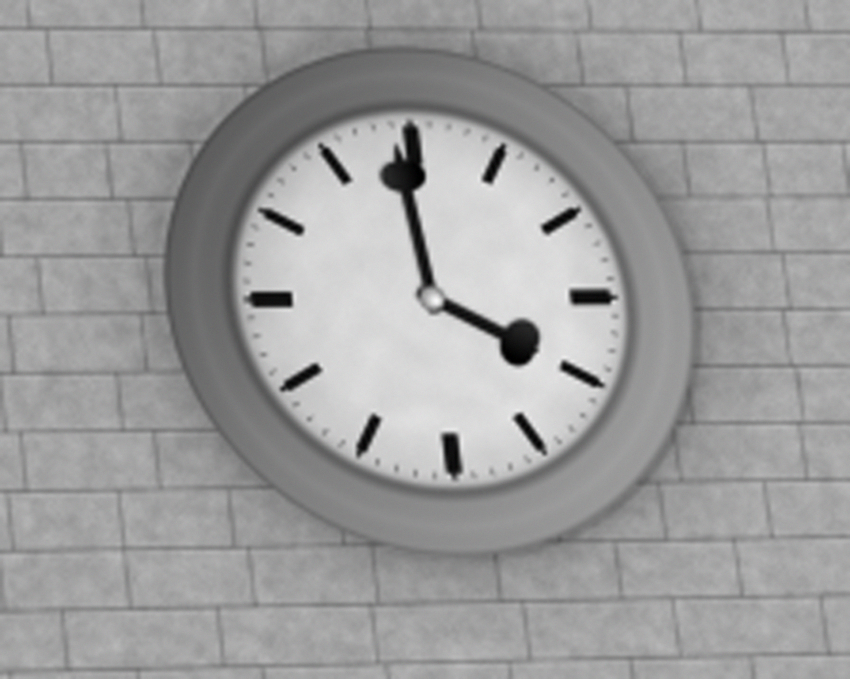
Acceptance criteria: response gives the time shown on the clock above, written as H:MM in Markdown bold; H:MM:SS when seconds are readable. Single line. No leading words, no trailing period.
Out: **3:59**
